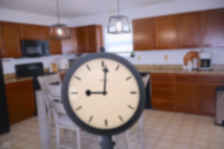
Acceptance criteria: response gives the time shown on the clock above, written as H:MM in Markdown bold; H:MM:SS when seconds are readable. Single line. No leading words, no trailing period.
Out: **9:01**
